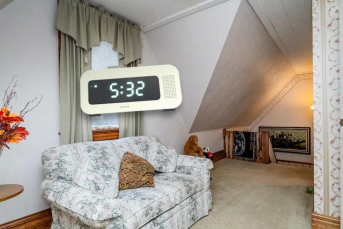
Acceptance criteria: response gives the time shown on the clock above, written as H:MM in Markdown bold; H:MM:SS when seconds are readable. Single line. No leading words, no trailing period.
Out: **5:32**
